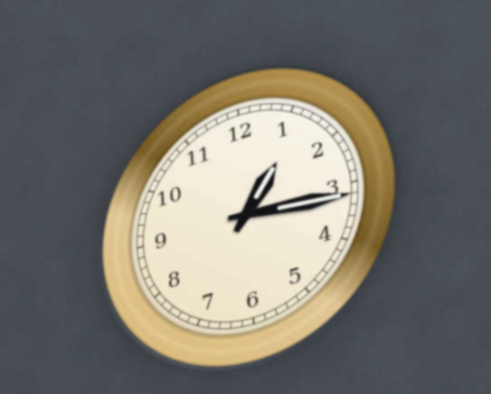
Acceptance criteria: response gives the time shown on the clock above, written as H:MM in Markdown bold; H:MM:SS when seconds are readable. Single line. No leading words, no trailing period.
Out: **1:16**
